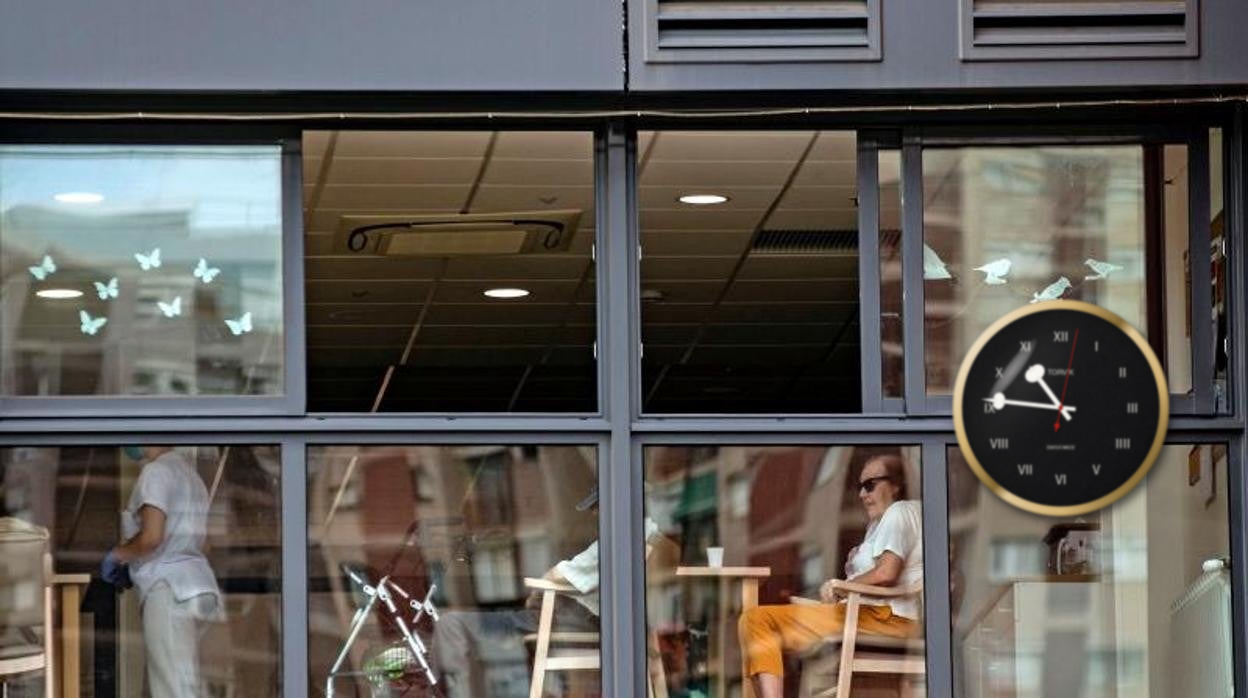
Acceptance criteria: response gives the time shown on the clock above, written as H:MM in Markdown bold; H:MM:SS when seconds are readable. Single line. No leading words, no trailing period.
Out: **10:46:02**
